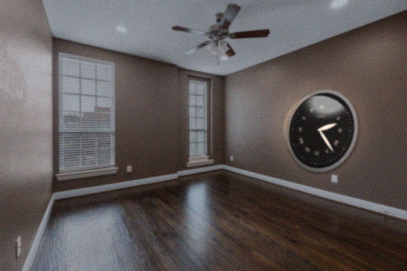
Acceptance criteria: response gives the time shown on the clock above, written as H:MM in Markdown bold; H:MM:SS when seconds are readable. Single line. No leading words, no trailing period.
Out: **2:23**
